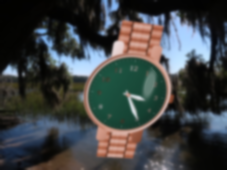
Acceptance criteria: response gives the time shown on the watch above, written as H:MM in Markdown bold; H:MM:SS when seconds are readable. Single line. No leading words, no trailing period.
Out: **3:25**
